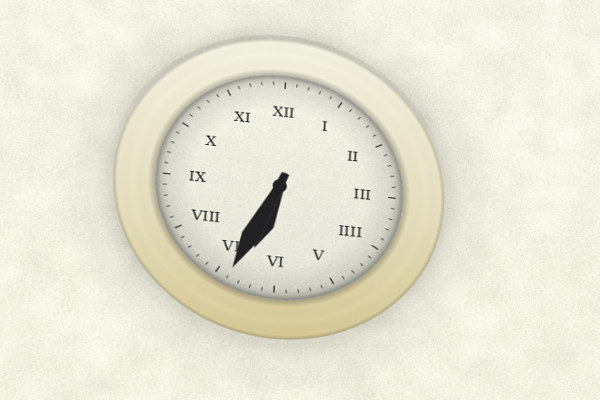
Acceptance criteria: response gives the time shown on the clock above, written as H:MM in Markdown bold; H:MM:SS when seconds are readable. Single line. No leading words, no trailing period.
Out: **6:34**
